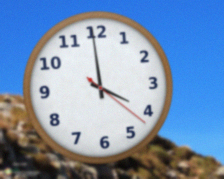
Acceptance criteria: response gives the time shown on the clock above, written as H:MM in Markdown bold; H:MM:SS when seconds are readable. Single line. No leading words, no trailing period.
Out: **3:59:22**
